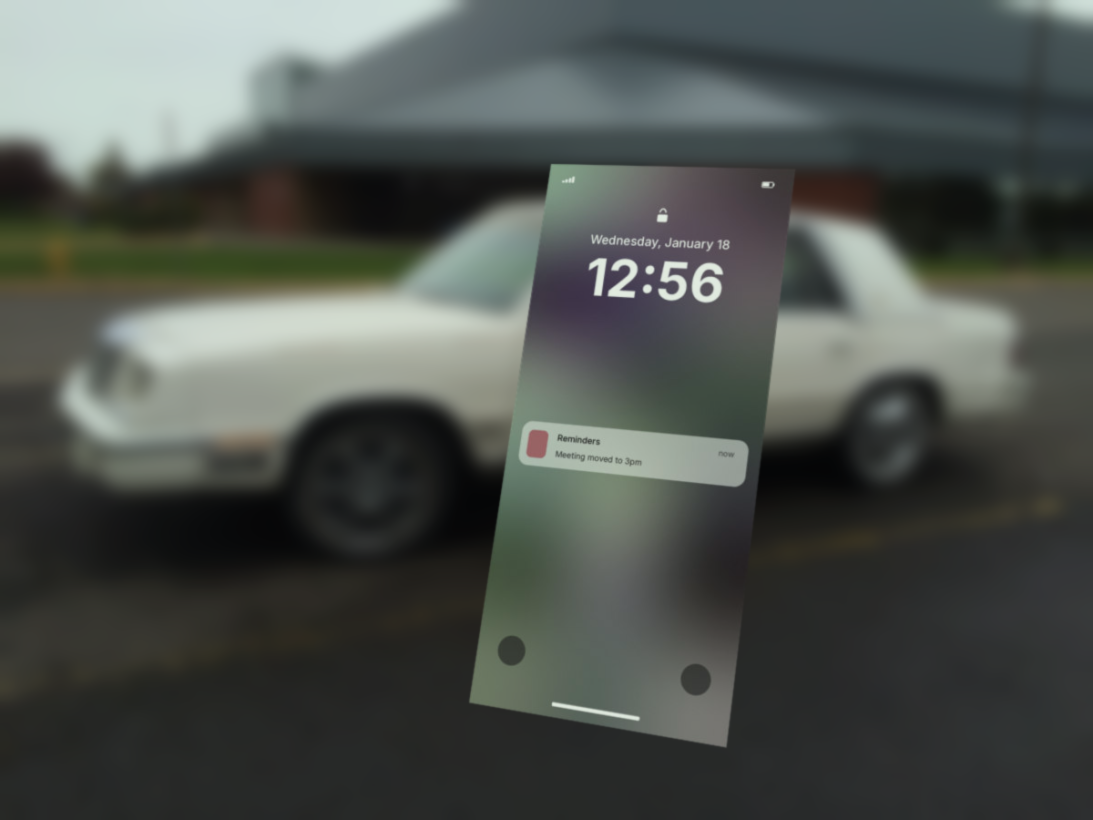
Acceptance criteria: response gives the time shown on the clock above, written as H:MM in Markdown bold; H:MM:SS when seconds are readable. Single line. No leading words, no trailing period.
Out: **12:56**
